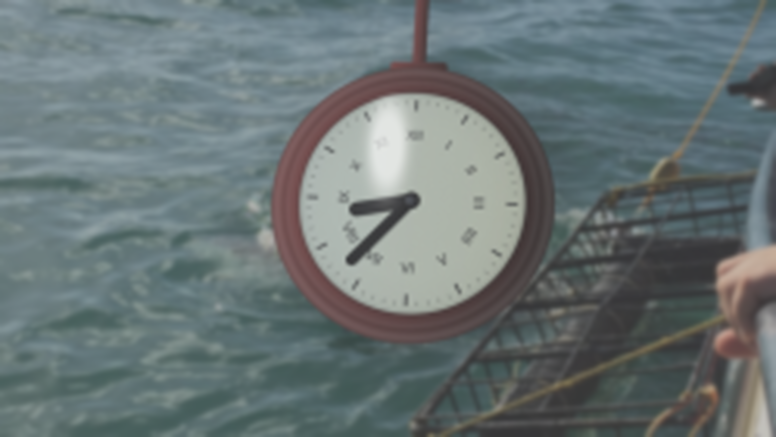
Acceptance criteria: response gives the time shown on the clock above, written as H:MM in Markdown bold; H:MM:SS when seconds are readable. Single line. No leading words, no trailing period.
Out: **8:37**
